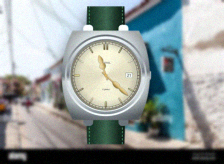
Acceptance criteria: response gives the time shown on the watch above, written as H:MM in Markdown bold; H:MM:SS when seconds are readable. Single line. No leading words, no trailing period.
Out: **11:22**
